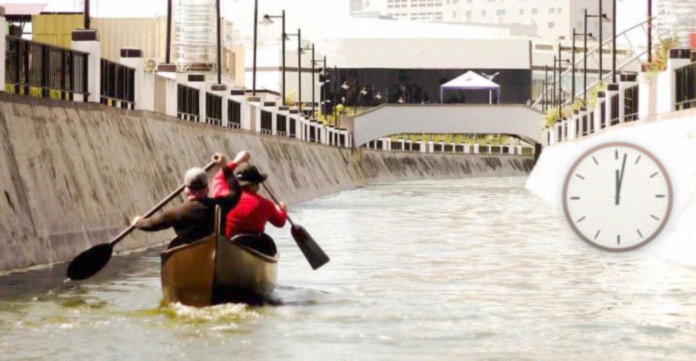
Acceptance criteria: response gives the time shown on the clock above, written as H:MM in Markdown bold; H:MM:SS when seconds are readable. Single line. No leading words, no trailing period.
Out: **12:02**
